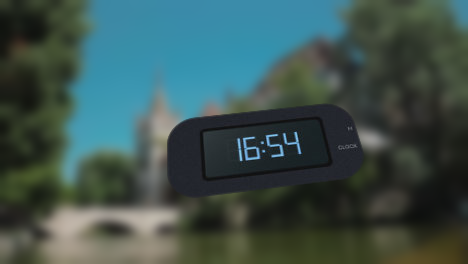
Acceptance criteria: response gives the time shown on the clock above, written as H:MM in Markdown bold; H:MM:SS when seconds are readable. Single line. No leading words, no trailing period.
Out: **16:54**
